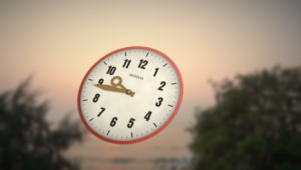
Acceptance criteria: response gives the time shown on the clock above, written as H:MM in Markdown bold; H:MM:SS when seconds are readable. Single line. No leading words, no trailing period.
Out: **9:44**
